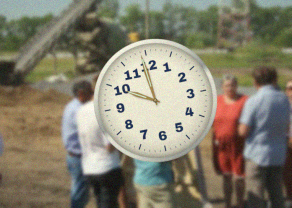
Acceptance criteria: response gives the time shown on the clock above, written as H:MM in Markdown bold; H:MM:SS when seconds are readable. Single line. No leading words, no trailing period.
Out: **9:59**
